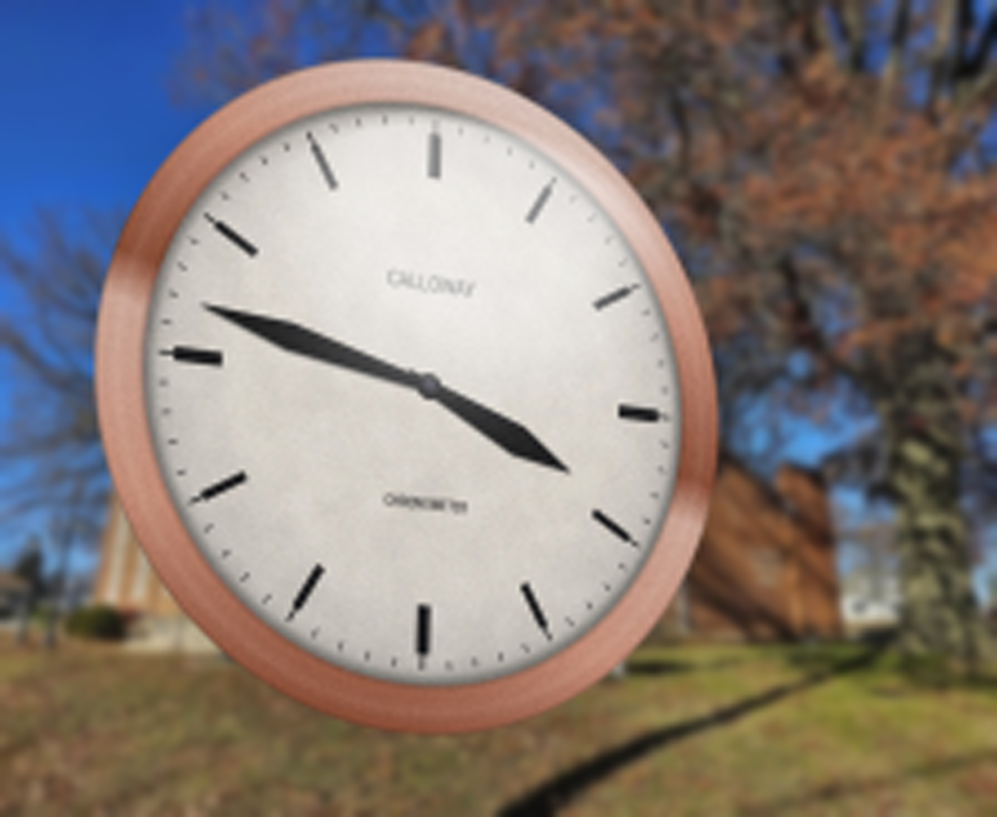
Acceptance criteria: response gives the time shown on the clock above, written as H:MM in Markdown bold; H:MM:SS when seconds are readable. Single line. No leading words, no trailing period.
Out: **3:47**
